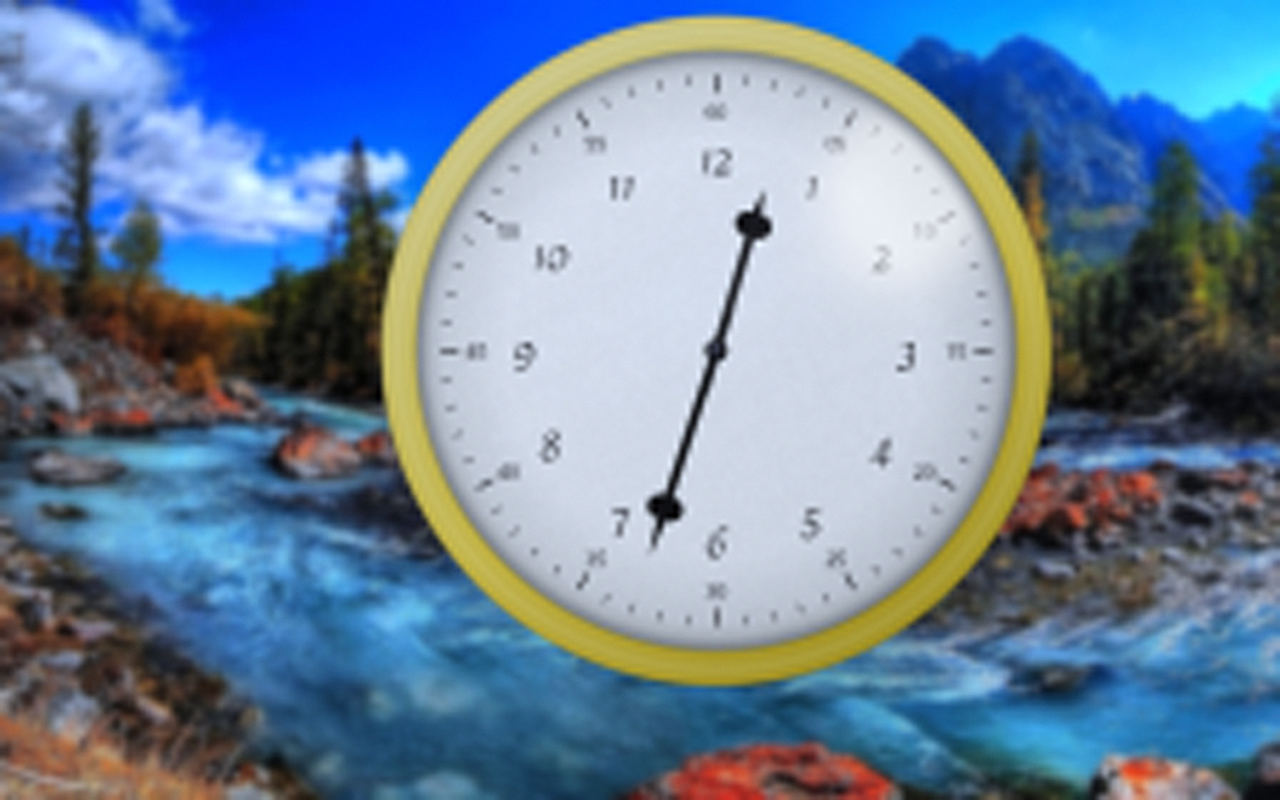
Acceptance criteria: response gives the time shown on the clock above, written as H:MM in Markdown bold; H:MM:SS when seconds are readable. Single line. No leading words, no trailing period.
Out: **12:33**
